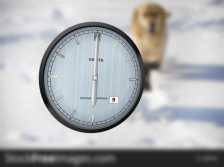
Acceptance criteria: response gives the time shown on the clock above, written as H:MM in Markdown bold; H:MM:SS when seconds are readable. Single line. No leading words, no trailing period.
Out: **6:00**
